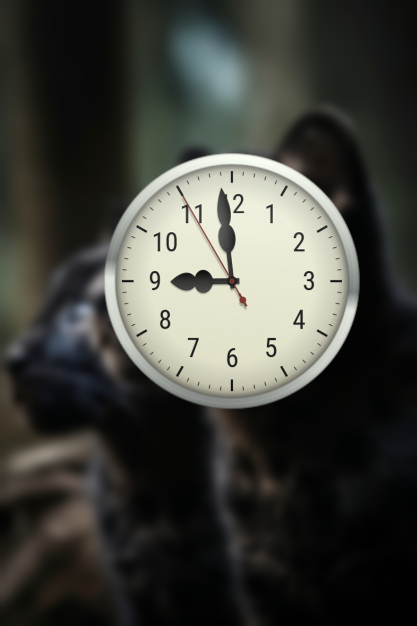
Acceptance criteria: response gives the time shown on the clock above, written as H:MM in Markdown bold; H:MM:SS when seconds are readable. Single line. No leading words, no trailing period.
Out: **8:58:55**
